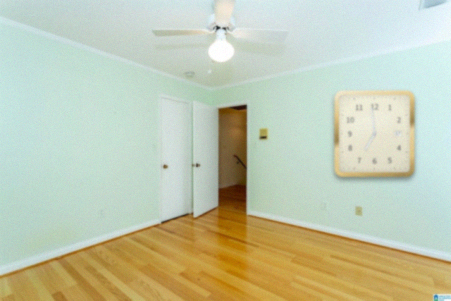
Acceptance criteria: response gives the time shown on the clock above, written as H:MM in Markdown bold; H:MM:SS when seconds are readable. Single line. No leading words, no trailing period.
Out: **6:59**
